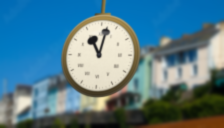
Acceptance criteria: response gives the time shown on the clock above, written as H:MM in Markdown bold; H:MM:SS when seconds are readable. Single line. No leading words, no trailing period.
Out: **11:02**
